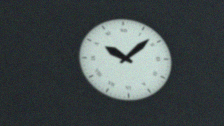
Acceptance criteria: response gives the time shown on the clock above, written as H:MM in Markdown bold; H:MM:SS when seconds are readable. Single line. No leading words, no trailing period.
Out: **10:08**
